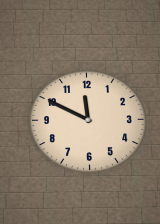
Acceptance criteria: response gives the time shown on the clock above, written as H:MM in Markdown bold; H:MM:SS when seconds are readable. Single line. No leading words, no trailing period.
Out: **11:50**
